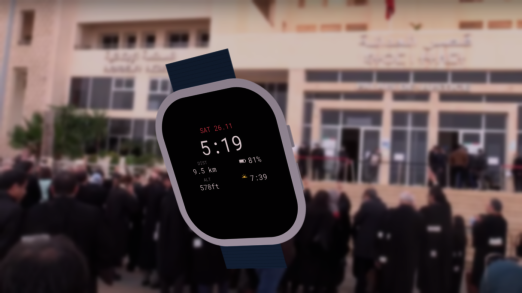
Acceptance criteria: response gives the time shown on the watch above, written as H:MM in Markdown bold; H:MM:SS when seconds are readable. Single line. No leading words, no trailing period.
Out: **5:19**
